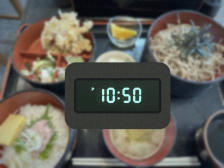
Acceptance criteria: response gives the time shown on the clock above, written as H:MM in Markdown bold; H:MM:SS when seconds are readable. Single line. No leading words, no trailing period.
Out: **10:50**
